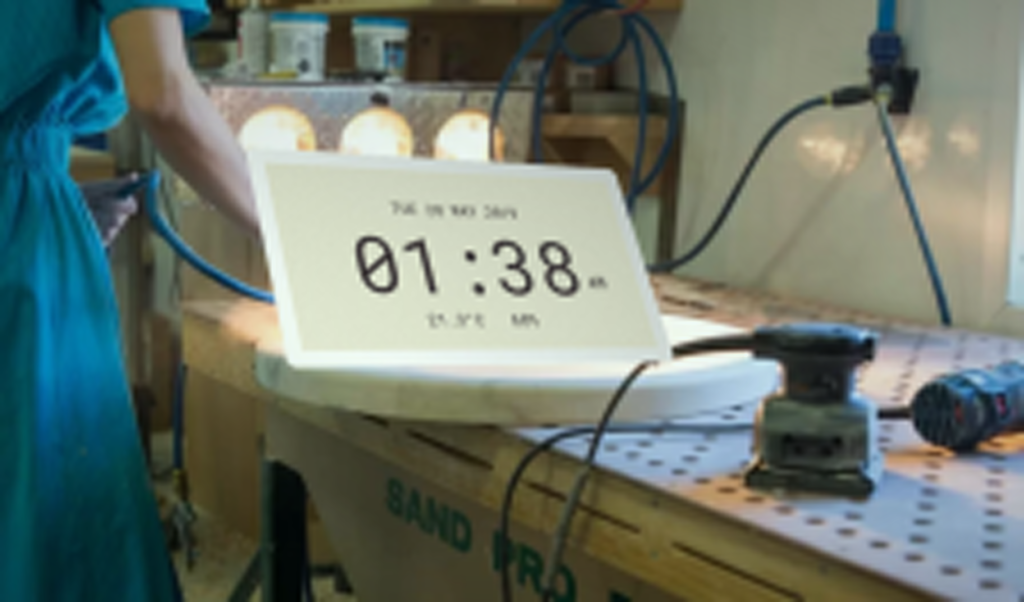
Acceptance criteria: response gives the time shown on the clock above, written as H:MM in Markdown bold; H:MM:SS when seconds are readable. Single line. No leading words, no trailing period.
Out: **1:38**
